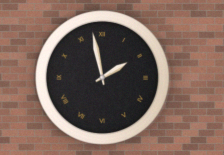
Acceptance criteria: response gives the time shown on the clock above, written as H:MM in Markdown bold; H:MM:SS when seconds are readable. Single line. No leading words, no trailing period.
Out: **1:58**
